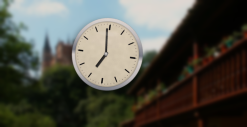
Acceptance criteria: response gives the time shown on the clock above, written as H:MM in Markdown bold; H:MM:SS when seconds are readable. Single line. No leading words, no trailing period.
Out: **6:59**
